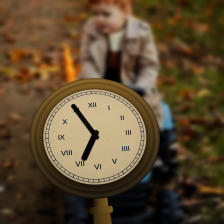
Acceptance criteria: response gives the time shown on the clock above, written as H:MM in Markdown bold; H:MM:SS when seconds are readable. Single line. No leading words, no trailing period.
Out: **6:55**
